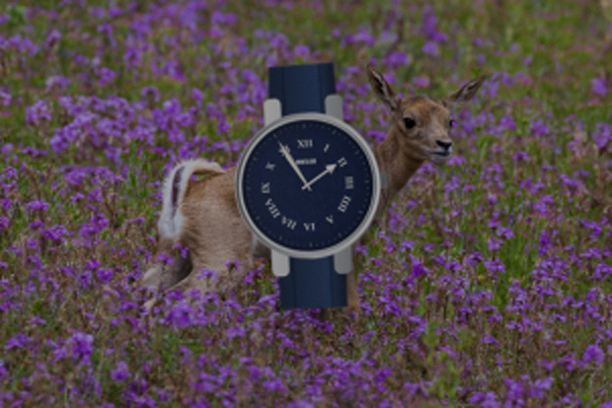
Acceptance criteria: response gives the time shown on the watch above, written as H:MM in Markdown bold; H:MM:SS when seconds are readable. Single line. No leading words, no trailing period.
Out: **1:55**
